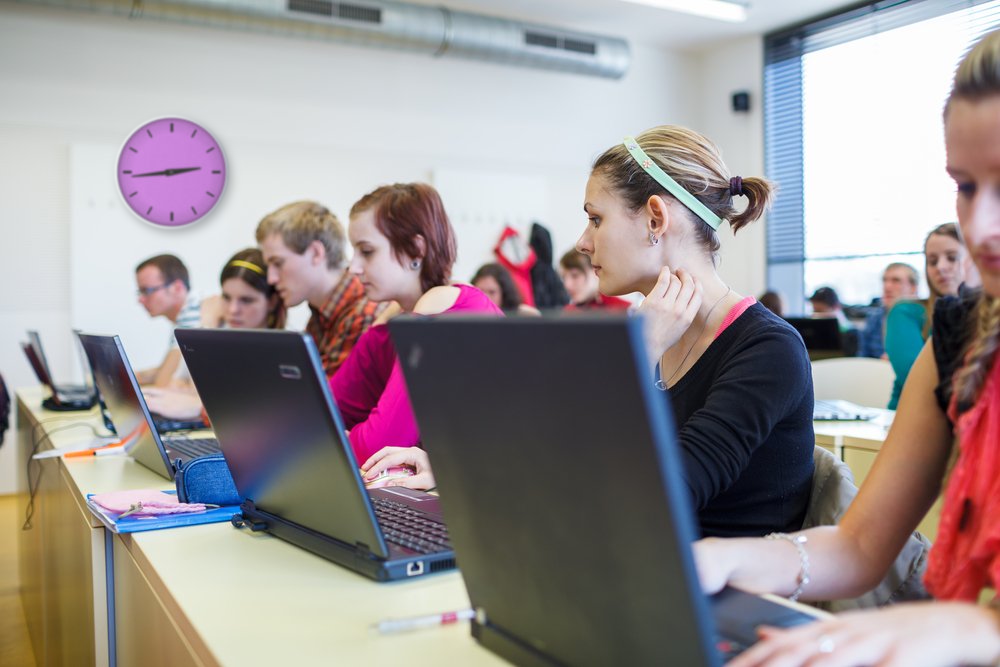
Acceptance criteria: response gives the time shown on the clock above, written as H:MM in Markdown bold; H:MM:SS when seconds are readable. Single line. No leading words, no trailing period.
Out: **2:44**
